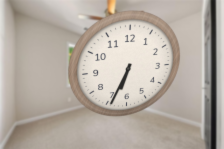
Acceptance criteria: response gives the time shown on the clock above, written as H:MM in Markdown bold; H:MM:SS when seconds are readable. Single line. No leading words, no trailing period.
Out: **6:34**
